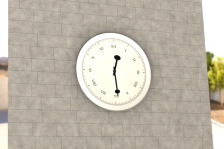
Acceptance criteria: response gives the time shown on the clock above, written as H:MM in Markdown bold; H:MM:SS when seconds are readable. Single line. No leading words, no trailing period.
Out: **12:29**
